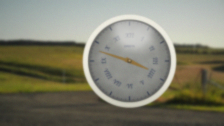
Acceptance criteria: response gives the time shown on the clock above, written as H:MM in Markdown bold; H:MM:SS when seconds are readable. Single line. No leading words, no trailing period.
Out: **3:48**
